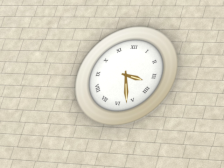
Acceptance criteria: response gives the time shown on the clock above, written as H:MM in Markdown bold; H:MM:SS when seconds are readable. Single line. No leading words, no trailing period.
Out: **3:27**
